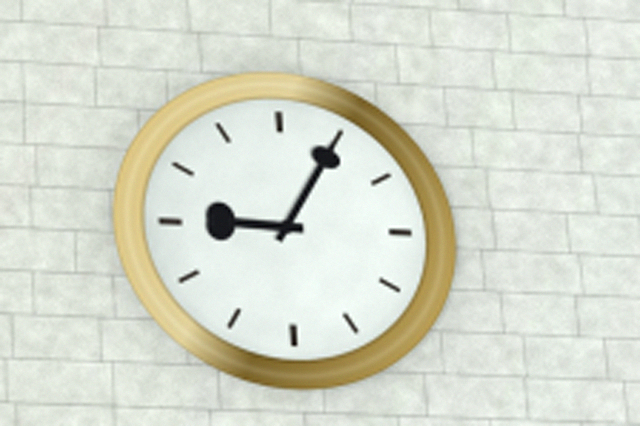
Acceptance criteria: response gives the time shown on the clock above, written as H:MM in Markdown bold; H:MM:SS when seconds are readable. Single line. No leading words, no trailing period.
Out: **9:05**
